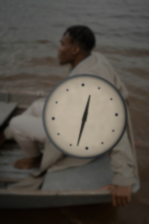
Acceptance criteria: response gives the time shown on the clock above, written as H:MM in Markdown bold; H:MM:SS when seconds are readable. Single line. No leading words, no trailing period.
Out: **12:33**
